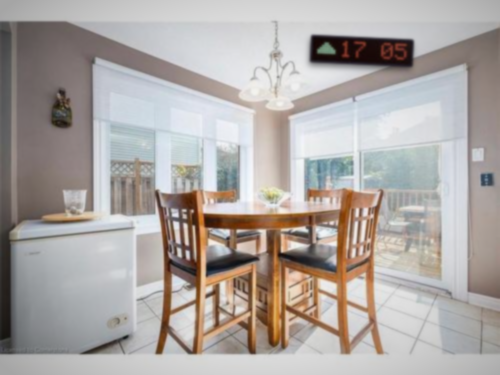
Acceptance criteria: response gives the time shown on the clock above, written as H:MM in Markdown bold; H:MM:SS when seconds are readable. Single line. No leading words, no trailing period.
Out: **17:05**
